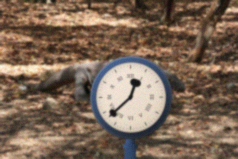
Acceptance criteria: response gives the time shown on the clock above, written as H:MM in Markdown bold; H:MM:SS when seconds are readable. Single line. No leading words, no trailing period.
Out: **12:38**
